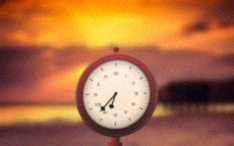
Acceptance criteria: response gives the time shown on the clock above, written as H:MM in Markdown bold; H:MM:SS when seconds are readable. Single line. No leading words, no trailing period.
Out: **6:37**
